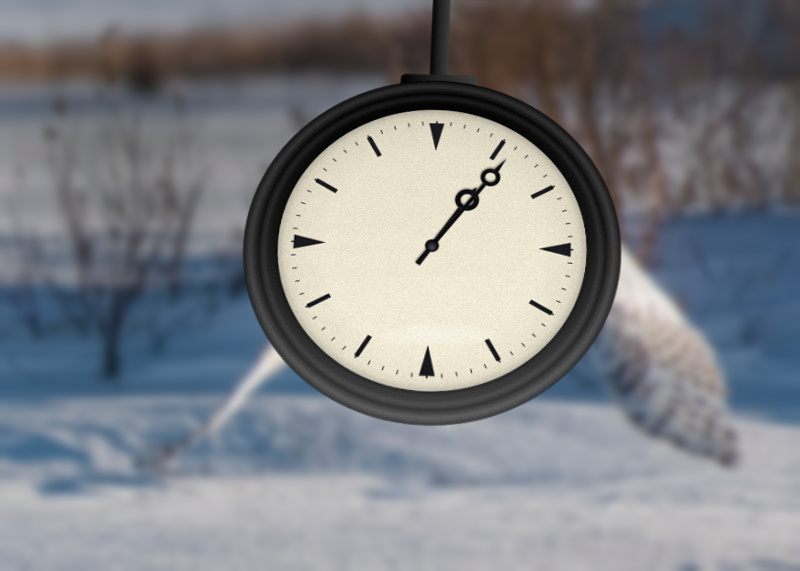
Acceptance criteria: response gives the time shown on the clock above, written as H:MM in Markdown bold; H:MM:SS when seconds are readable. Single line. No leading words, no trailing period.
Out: **1:06**
